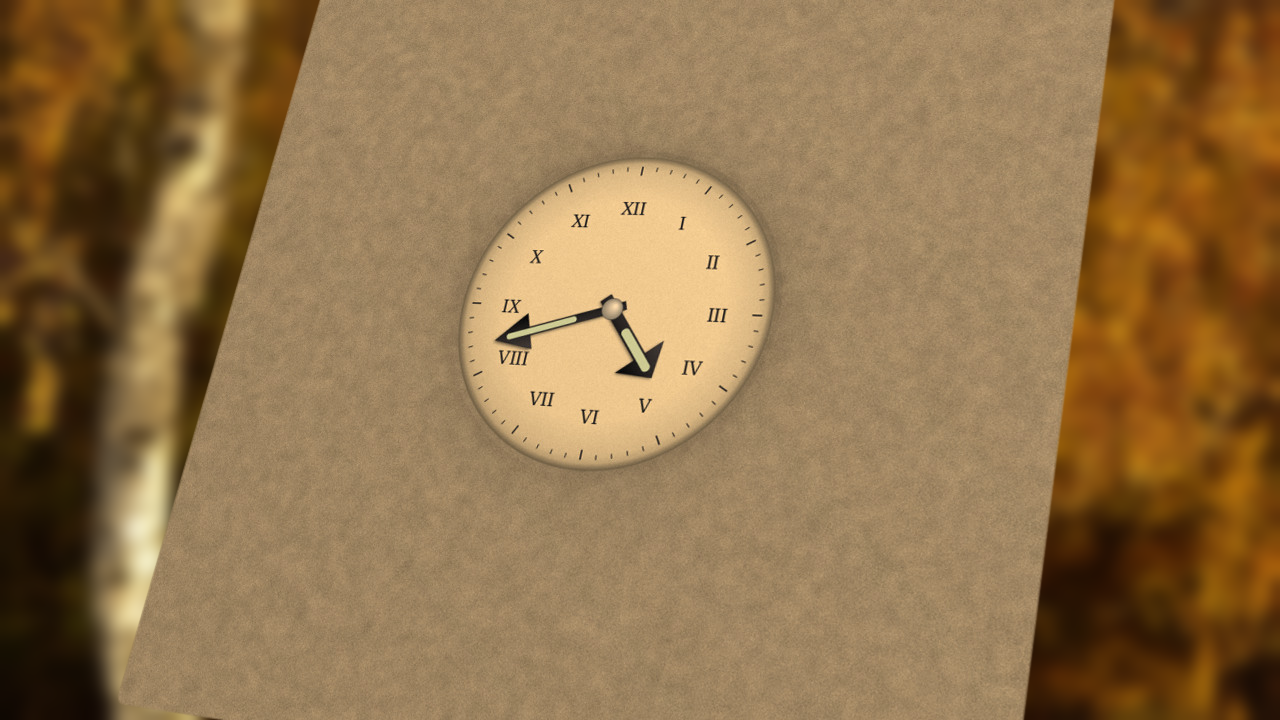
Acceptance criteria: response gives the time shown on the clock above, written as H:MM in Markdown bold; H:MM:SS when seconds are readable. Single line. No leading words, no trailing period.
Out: **4:42**
